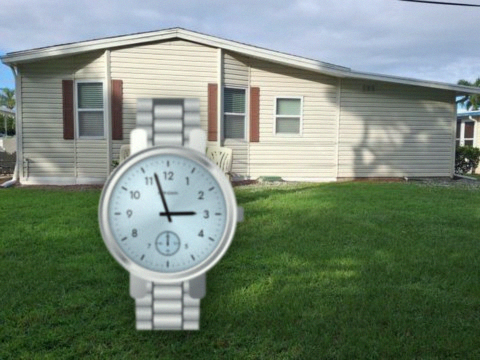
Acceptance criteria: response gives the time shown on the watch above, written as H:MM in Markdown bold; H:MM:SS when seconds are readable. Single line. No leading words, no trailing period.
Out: **2:57**
